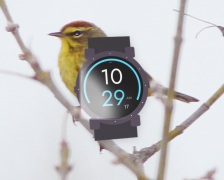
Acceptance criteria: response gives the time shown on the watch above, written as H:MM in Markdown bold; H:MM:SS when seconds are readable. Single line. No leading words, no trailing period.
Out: **10:29**
